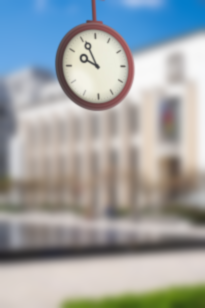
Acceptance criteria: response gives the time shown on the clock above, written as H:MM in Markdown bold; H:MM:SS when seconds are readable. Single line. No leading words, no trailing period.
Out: **9:56**
